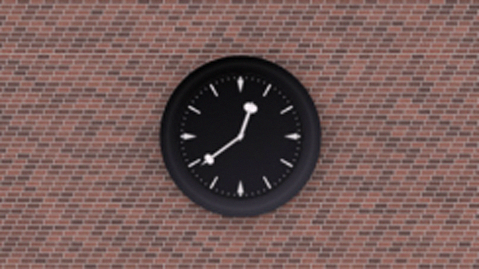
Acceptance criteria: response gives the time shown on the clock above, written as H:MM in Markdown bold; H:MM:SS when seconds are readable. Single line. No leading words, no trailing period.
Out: **12:39**
